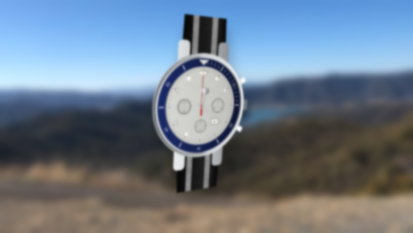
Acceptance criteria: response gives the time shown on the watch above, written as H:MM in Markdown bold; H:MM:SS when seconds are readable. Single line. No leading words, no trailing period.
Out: **12:21**
